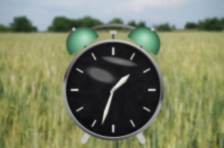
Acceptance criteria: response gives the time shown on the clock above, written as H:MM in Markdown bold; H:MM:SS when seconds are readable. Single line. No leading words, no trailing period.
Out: **1:33**
